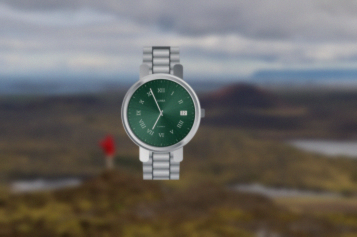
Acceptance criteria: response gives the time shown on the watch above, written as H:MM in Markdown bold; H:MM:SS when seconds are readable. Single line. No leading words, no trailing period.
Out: **6:56**
